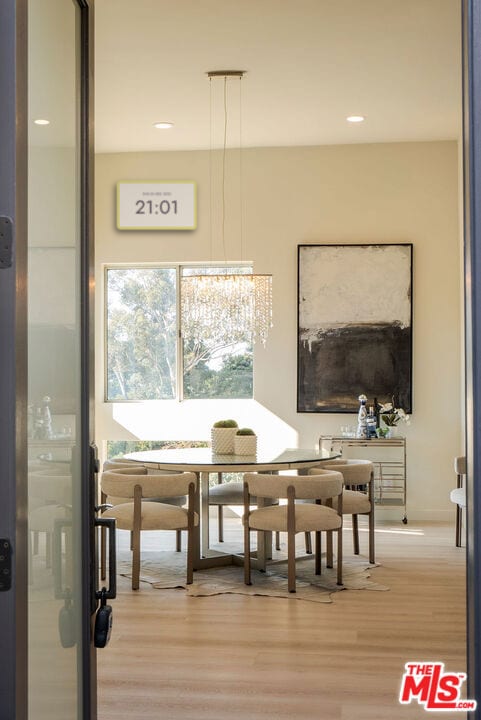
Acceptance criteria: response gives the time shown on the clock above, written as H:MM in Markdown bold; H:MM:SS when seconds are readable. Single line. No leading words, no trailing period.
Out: **21:01**
